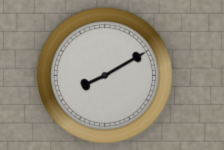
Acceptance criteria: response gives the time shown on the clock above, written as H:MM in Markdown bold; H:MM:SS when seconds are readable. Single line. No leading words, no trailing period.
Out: **8:10**
